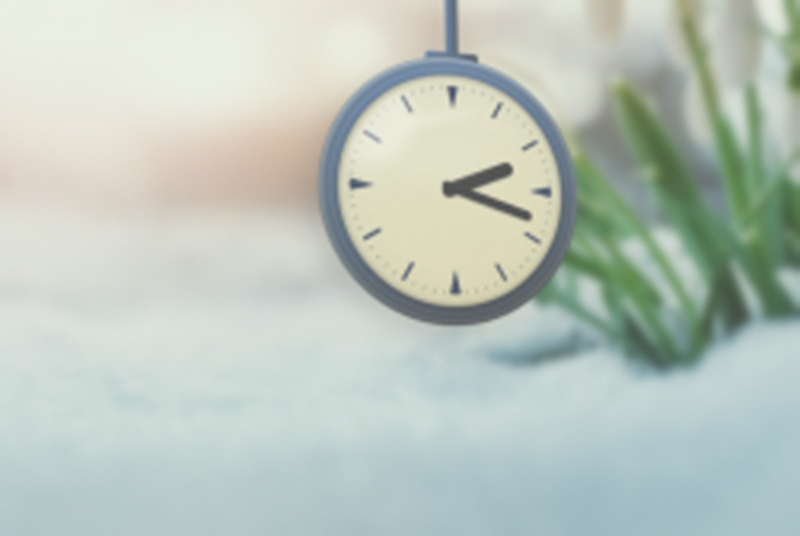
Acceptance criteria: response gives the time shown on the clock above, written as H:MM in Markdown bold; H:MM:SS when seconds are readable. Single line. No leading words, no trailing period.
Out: **2:18**
